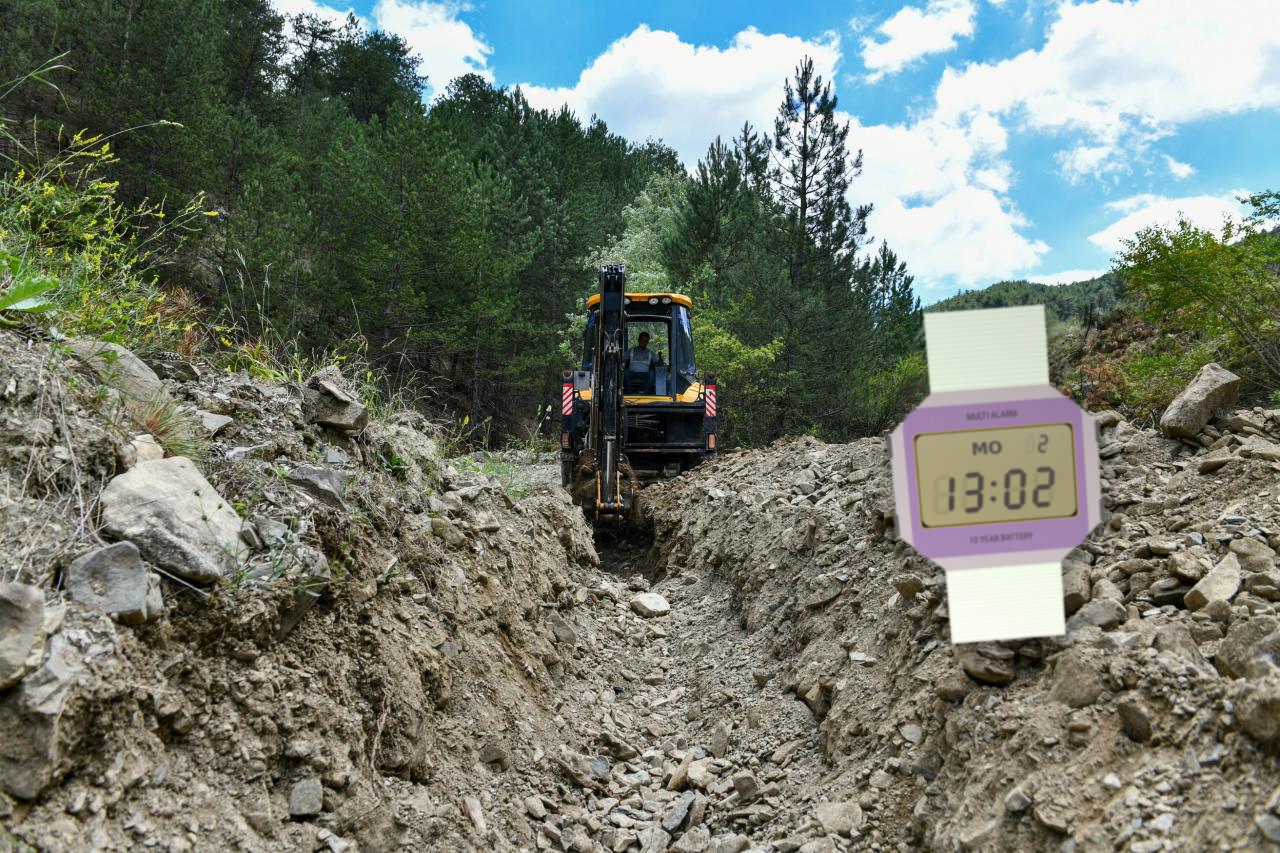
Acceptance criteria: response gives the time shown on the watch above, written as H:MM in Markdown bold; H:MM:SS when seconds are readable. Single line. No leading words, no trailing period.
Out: **13:02**
